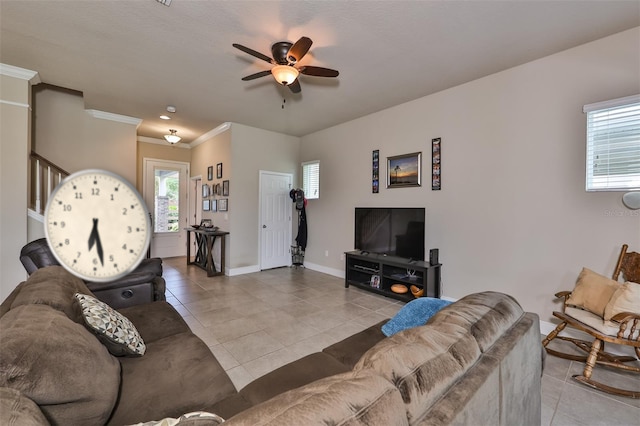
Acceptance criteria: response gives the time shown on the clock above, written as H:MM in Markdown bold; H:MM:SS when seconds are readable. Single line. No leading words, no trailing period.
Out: **6:28**
